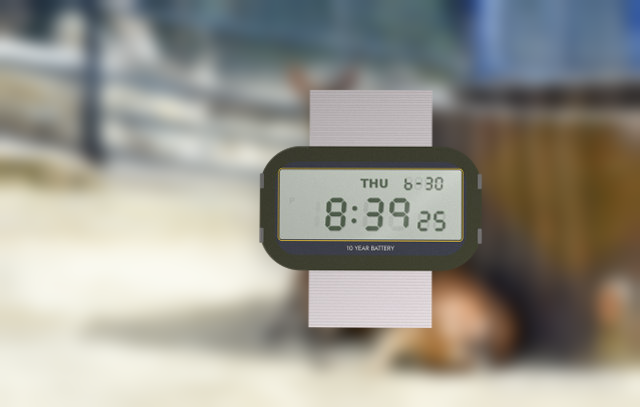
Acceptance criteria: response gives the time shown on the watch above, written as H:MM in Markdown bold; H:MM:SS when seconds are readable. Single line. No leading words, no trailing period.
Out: **8:39:25**
